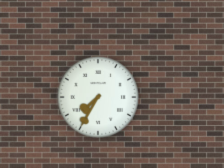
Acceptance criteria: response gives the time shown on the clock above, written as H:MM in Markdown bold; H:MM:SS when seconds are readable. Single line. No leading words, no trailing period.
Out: **7:35**
